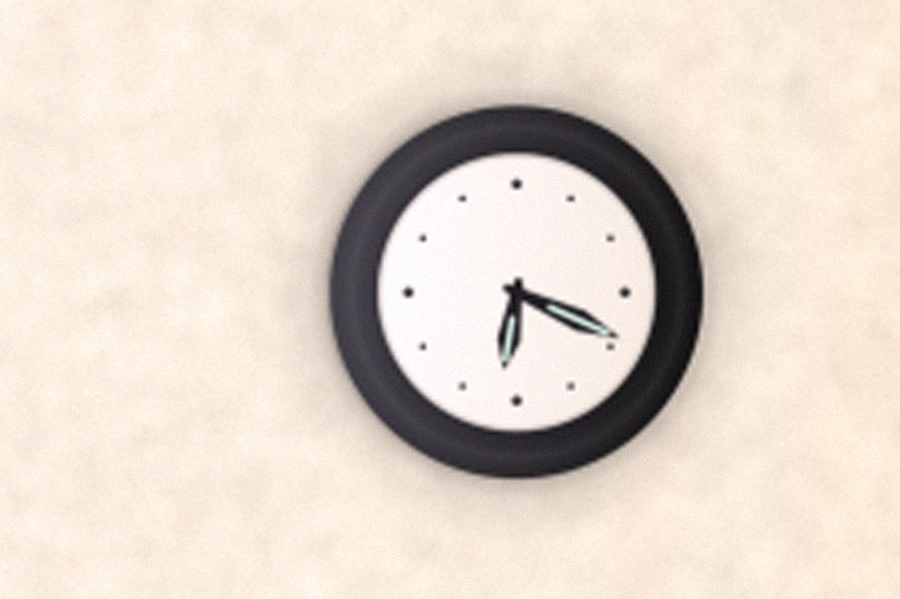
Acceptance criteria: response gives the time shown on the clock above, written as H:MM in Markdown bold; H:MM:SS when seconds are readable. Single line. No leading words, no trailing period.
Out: **6:19**
